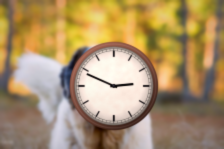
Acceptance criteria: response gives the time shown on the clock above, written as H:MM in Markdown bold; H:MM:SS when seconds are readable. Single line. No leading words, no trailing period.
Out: **2:49**
